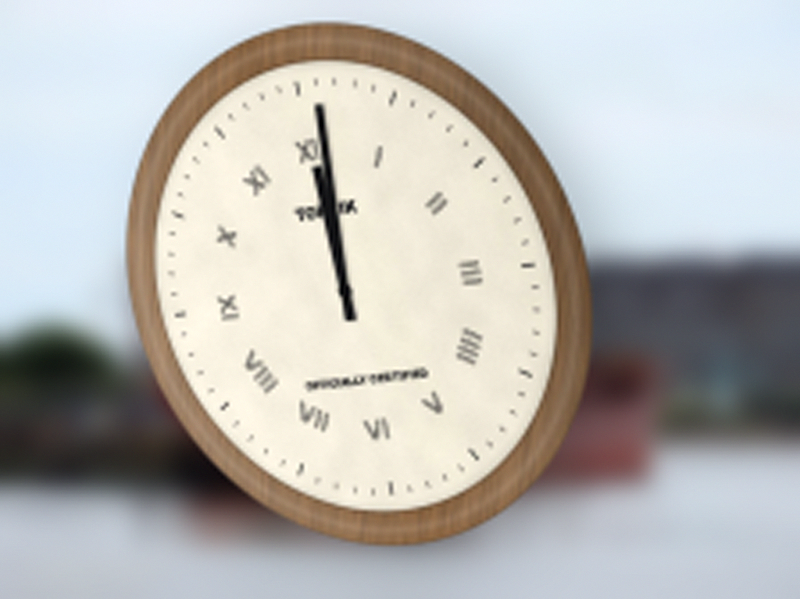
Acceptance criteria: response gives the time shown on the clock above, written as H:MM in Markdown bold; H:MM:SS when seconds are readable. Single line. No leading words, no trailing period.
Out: **12:01**
